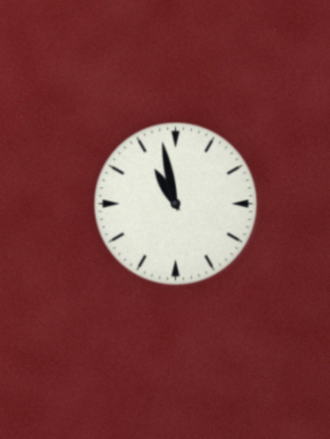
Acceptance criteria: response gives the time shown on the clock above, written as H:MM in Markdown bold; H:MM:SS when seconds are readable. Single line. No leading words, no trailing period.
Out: **10:58**
